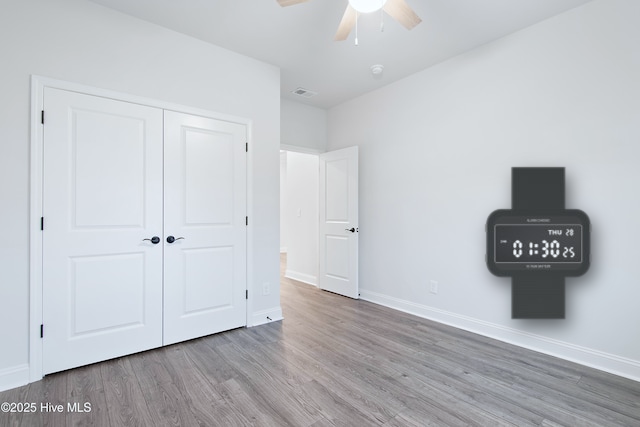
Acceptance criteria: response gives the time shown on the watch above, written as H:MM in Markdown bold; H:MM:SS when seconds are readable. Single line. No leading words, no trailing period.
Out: **1:30:25**
